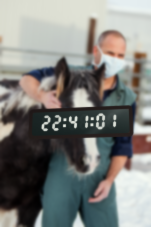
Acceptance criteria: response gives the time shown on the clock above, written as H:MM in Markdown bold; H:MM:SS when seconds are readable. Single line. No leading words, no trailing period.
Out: **22:41:01**
